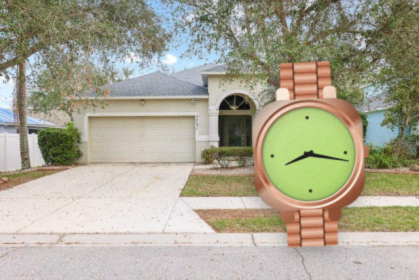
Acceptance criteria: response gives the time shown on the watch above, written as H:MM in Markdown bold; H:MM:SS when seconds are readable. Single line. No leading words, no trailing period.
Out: **8:17**
